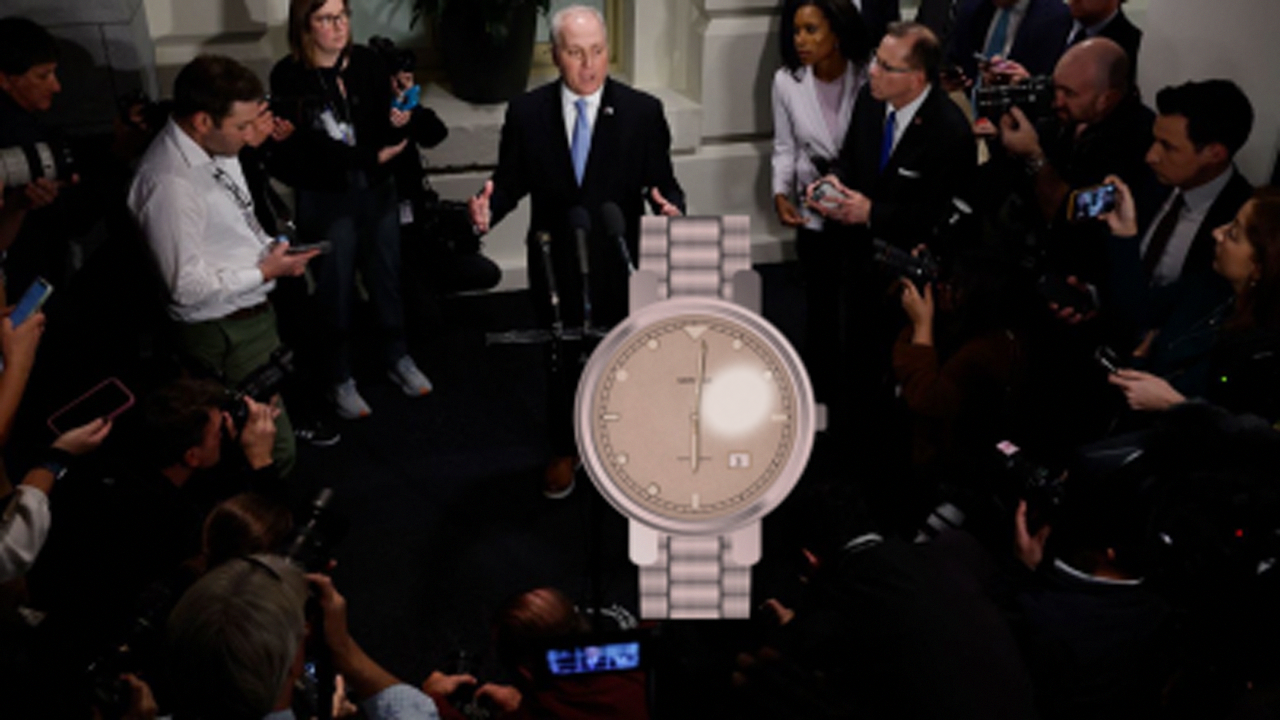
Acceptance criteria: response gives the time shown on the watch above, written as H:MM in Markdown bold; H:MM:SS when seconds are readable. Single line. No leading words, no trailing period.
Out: **6:01**
